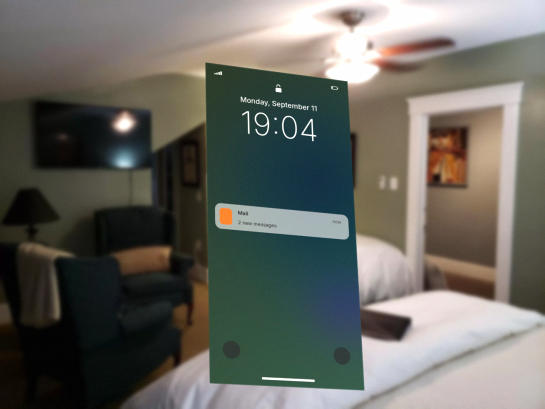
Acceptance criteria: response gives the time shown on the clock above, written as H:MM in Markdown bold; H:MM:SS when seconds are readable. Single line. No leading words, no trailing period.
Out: **19:04**
